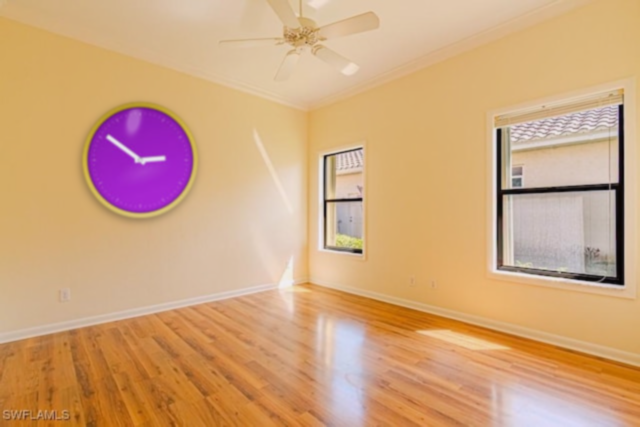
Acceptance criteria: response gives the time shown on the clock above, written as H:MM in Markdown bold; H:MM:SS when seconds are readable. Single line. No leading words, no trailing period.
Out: **2:51**
